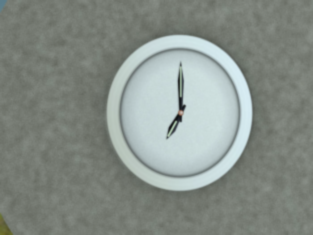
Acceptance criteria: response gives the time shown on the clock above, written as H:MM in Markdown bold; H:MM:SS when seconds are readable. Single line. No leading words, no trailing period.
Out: **7:00**
